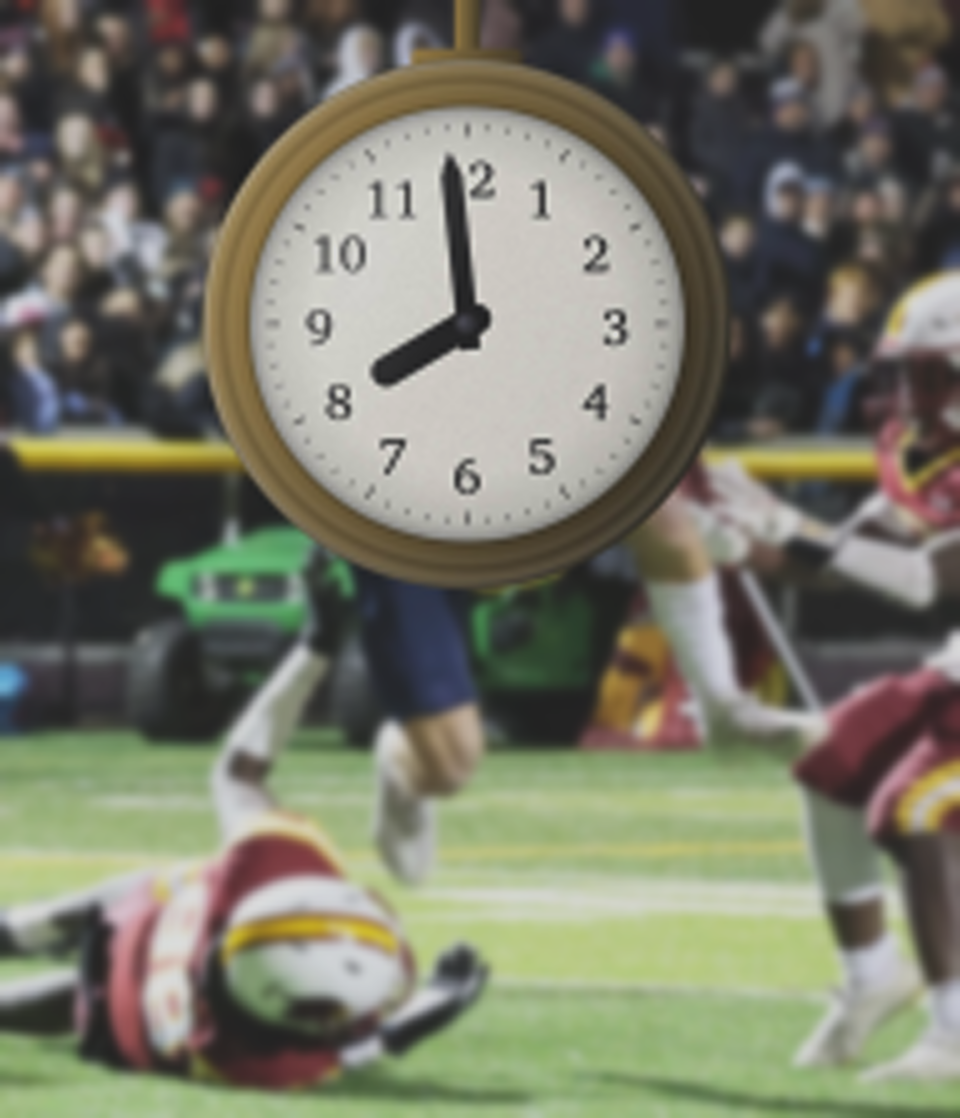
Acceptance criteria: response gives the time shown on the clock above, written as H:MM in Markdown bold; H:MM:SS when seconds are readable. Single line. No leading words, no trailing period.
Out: **7:59**
